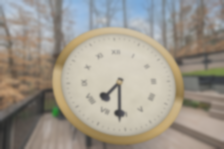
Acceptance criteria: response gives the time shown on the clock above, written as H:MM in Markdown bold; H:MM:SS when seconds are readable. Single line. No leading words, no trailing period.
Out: **7:31**
